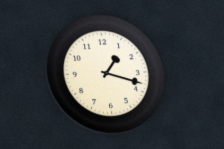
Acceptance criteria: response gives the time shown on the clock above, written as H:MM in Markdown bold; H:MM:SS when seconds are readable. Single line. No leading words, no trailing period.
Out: **1:18**
